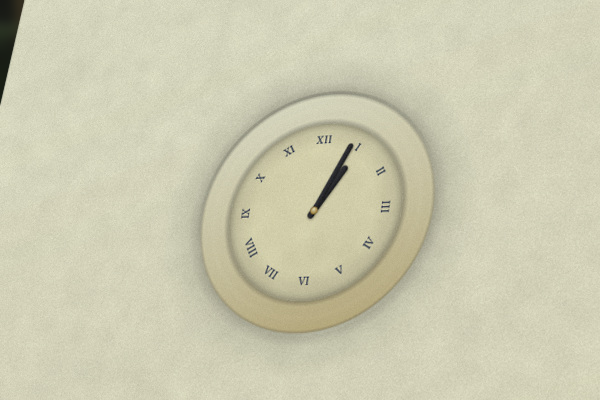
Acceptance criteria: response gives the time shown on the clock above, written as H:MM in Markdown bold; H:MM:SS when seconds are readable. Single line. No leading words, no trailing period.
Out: **1:04**
